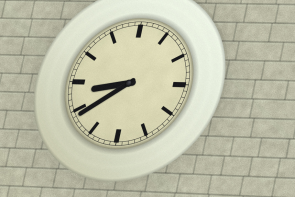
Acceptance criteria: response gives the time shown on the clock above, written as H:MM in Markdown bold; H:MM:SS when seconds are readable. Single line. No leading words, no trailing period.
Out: **8:39**
